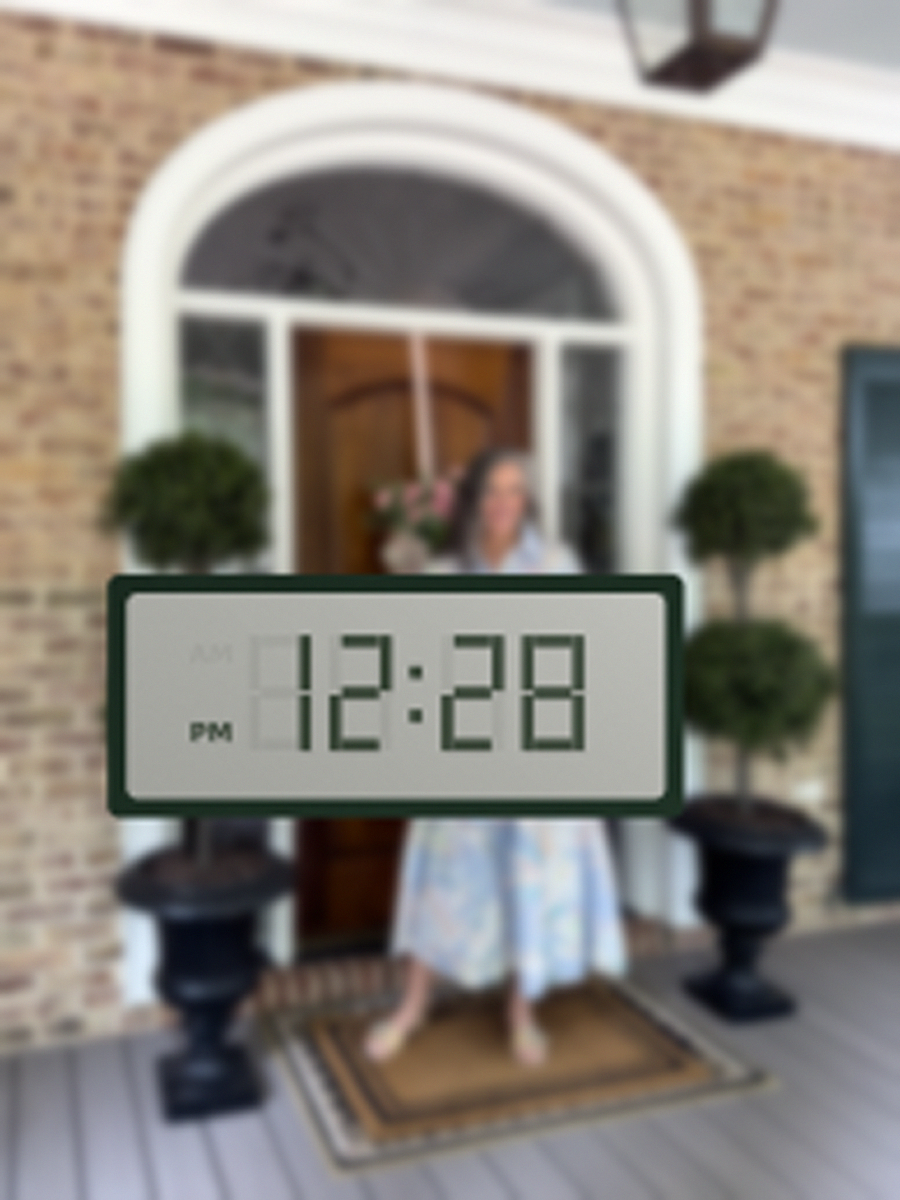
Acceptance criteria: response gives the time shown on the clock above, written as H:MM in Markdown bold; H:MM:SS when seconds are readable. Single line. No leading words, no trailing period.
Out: **12:28**
